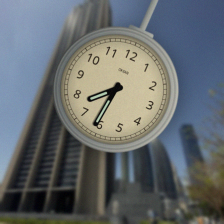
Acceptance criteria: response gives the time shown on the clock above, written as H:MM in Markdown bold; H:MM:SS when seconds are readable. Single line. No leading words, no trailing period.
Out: **7:31**
